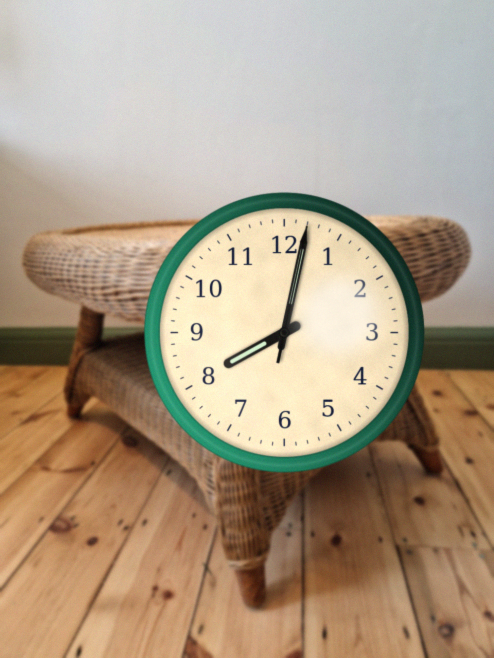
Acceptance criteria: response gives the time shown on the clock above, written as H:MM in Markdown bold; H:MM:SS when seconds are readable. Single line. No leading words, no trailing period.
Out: **8:02:02**
